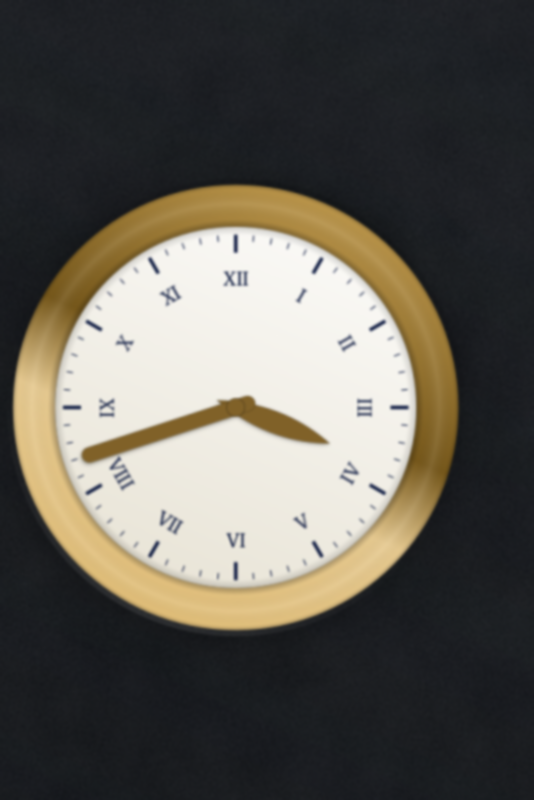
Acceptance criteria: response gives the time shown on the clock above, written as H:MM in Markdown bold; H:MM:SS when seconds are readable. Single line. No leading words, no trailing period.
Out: **3:42**
